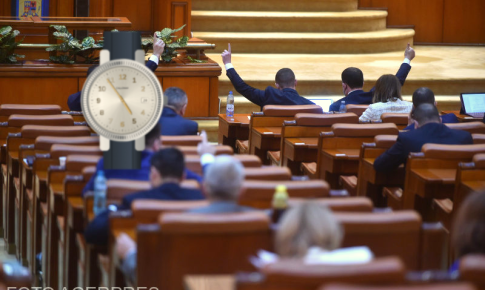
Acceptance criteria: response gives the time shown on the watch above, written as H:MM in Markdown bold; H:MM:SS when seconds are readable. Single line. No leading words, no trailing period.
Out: **4:54**
